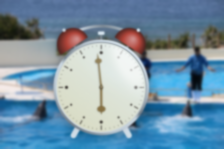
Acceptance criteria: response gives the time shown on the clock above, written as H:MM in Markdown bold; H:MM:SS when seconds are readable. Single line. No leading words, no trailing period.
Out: **5:59**
